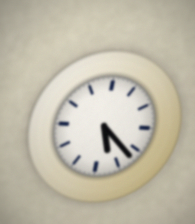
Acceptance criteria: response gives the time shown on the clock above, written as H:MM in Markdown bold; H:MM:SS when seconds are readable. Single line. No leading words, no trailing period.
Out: **5:22**
